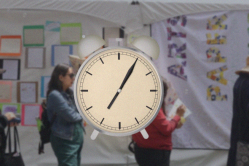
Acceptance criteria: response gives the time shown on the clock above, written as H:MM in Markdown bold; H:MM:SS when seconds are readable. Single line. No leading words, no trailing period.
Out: **7:05**
